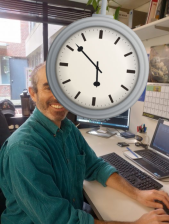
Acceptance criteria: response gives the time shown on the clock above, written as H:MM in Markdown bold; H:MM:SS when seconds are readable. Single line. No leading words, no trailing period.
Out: **5:52**
